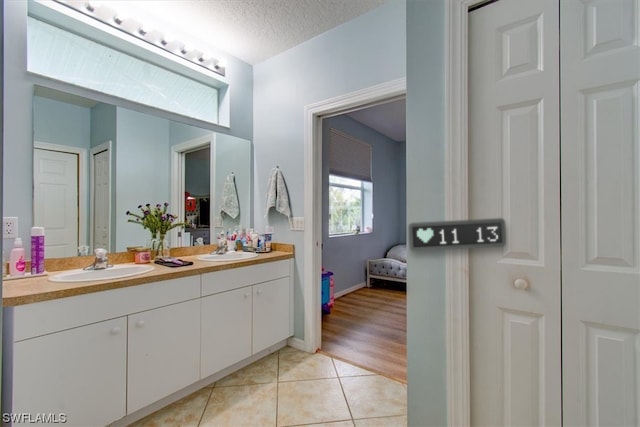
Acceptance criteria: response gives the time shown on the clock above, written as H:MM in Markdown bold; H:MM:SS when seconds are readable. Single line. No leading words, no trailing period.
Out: **11:13**
